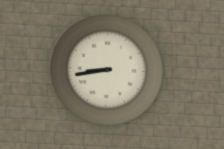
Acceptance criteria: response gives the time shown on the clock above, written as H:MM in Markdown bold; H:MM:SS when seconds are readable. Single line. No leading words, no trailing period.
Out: **8:43**
